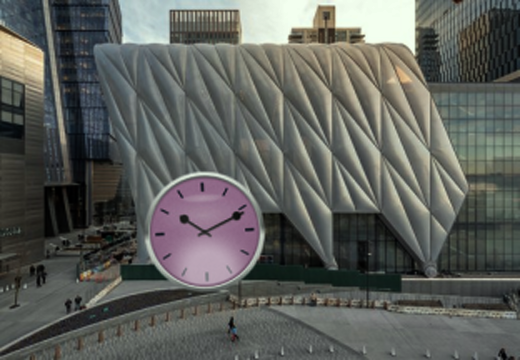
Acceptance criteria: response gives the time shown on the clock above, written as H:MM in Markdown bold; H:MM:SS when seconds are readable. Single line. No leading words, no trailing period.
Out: **10:11**
